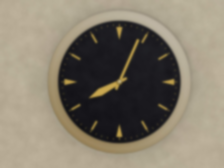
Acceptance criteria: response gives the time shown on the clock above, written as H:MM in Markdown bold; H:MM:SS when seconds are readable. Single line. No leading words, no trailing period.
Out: **8:04**
